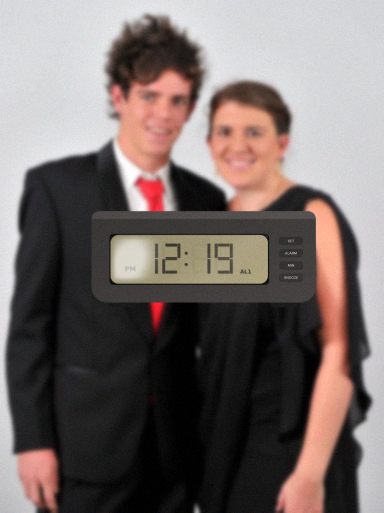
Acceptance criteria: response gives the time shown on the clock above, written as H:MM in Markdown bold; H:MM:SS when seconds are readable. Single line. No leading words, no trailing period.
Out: **12:19**
